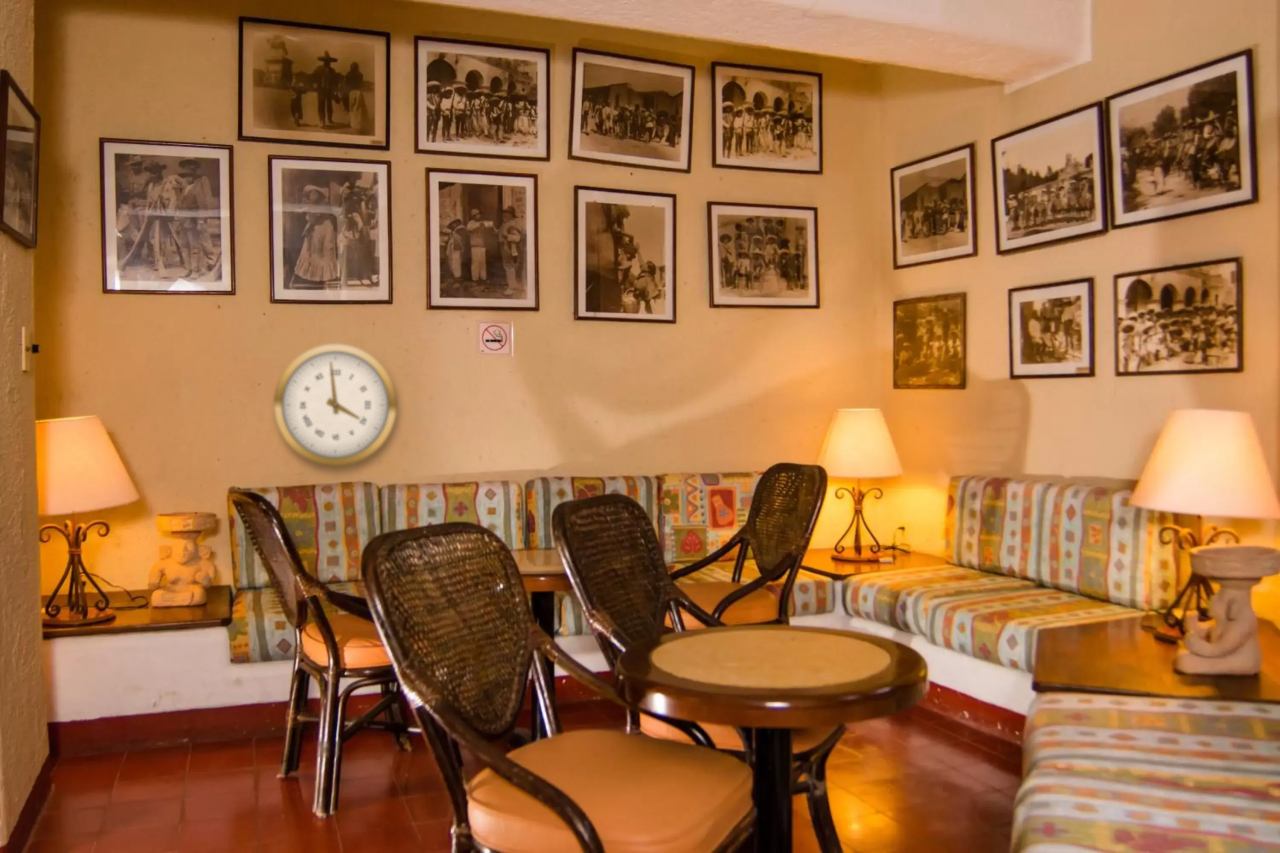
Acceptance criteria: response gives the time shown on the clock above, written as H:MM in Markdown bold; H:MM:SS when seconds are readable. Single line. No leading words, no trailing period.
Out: **3:59**
